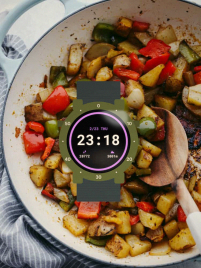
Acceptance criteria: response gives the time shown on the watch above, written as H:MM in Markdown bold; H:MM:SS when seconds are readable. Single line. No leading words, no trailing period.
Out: **23:18**
